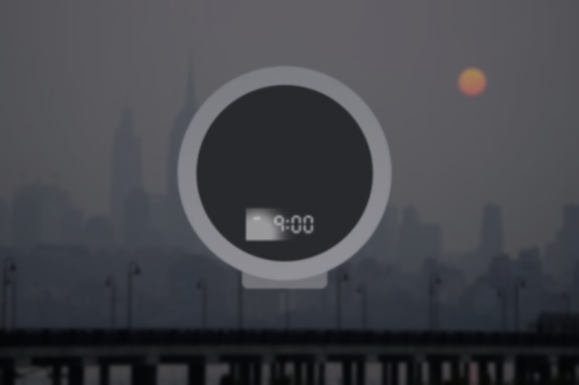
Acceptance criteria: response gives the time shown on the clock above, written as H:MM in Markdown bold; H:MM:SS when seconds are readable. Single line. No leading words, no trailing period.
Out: **9:00**
